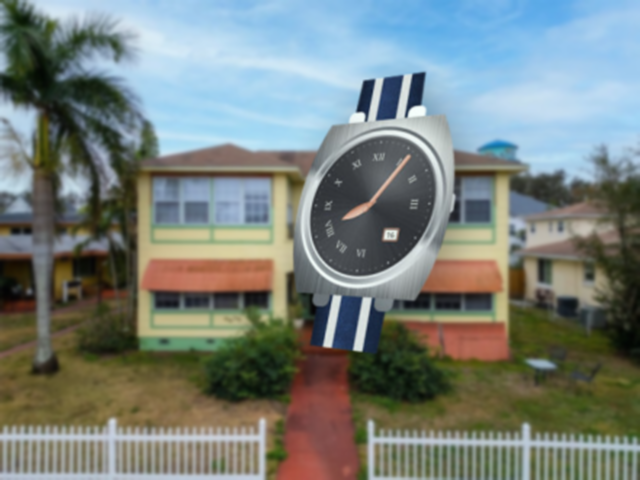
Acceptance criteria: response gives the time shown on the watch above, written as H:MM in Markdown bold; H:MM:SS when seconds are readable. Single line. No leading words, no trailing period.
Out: **8:06**
